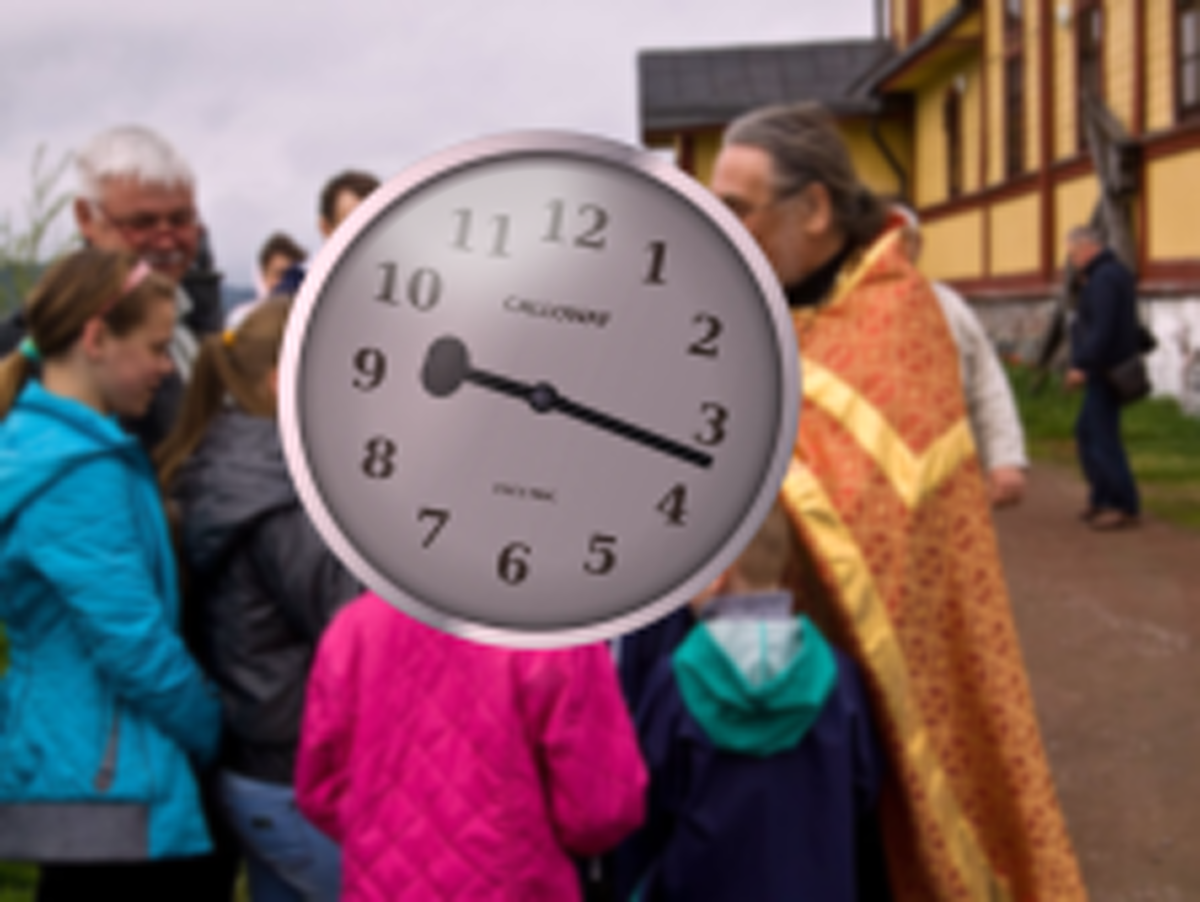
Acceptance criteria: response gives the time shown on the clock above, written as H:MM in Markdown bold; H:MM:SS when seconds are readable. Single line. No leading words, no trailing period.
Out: **9:17**
